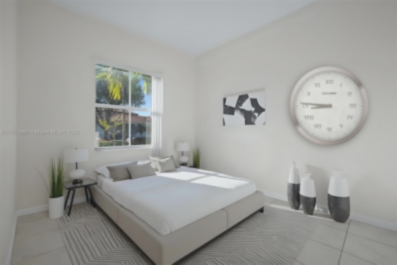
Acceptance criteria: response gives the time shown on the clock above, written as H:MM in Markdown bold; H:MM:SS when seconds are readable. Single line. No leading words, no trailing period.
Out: **8:46**
